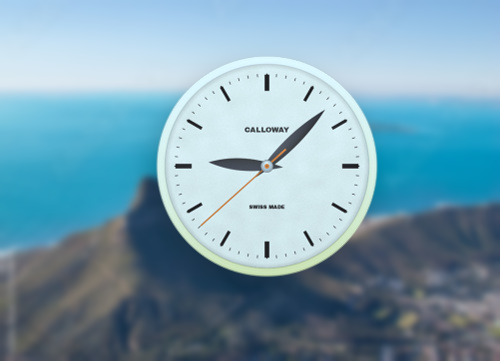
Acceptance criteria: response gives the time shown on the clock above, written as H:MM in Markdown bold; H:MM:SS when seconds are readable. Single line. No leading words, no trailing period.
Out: **9:07:38**
